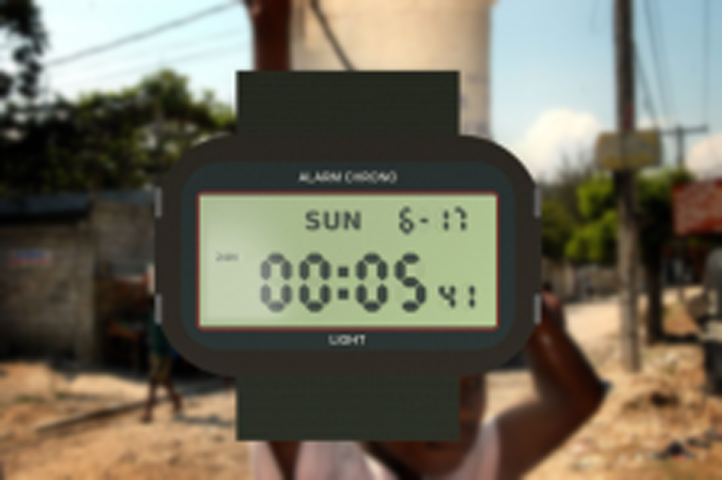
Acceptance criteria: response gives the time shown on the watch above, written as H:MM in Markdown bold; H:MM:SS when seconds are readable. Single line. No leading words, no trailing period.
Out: **0:05:41**
